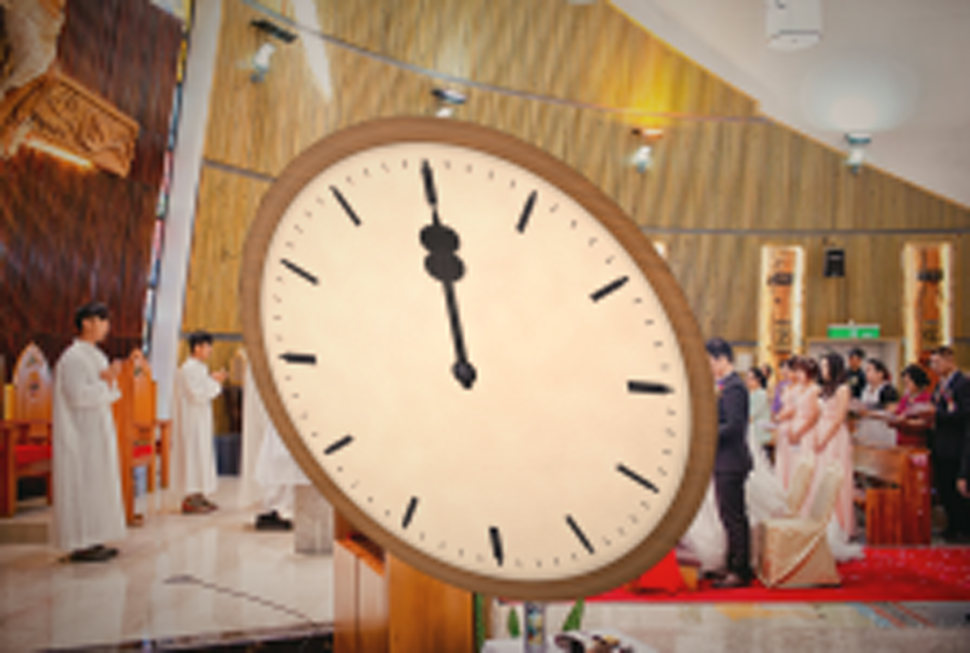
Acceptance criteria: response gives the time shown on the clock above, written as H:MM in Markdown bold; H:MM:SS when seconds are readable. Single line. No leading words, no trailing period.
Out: **12:00**
